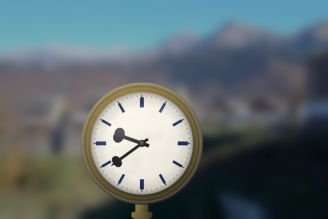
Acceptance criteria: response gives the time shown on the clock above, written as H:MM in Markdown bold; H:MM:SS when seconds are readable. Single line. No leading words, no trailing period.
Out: **9:39**
